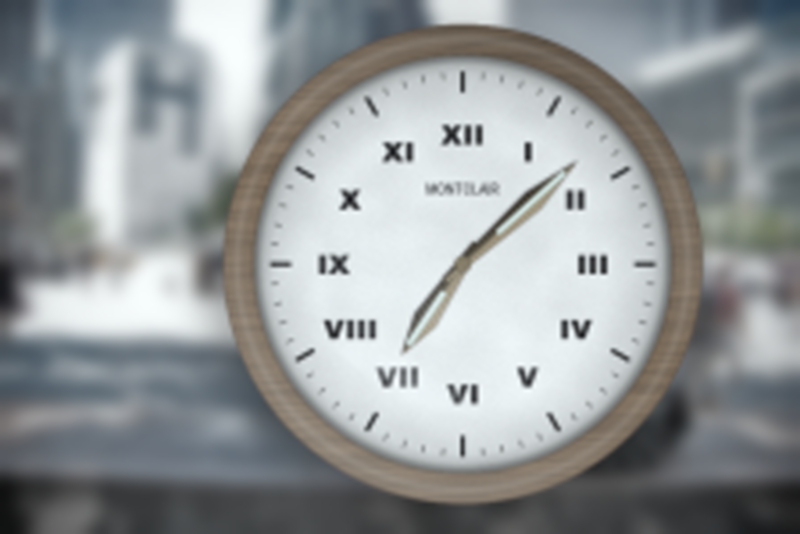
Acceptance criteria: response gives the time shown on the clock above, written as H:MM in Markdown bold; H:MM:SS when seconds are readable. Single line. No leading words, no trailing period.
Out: **7:08**
